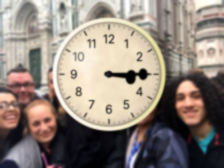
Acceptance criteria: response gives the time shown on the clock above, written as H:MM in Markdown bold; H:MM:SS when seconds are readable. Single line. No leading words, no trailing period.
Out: **3:15**
